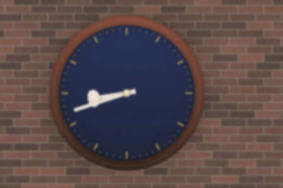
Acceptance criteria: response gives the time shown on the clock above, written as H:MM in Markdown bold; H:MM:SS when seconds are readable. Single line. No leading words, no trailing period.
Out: **8:42**
